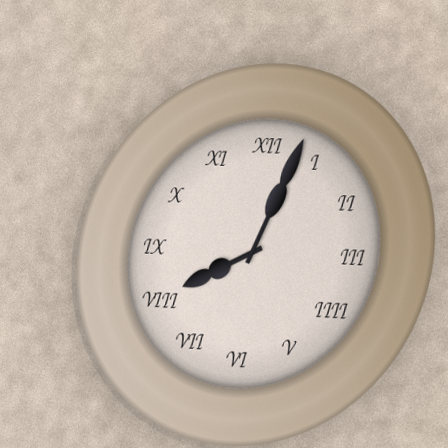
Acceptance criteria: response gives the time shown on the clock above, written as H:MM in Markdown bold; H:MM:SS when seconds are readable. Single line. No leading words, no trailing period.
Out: **8:03**
